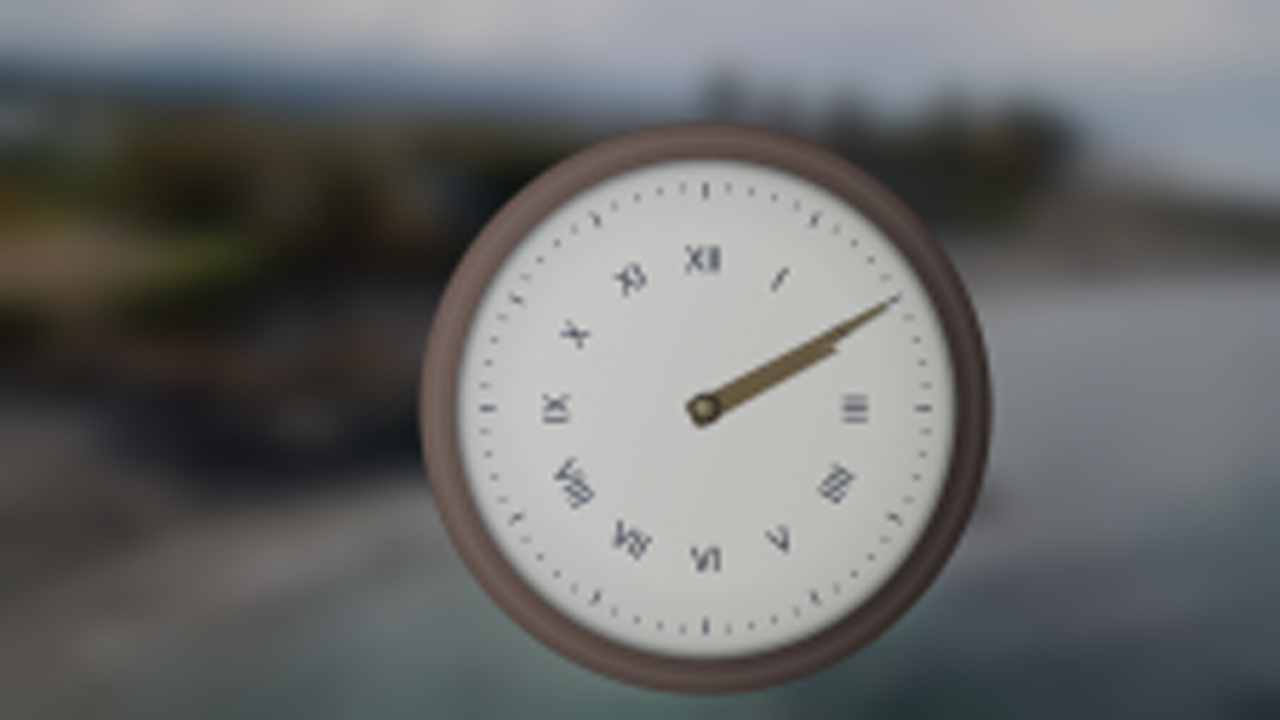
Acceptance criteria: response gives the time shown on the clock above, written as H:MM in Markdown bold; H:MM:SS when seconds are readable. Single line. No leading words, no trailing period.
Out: **2:10**
